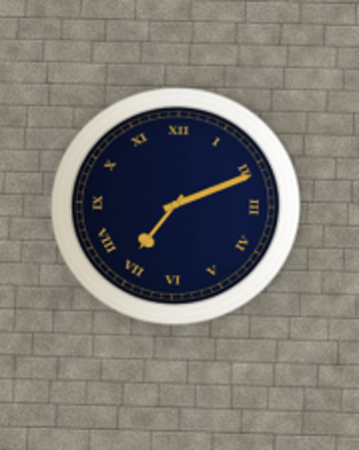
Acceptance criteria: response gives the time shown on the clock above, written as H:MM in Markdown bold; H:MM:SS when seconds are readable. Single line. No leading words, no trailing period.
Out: **7:11**
